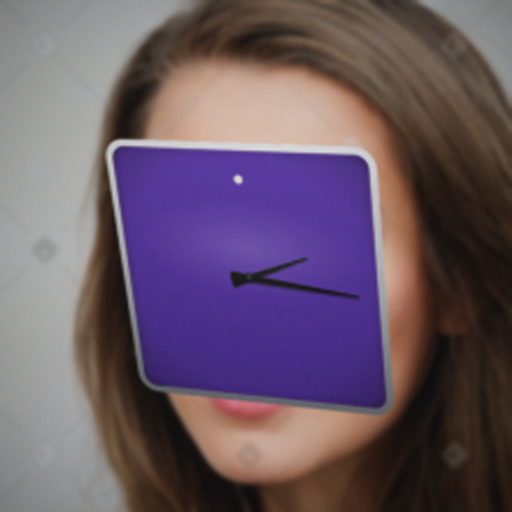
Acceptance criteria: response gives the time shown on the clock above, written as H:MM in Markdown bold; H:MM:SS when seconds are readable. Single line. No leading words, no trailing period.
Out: **2:16**
